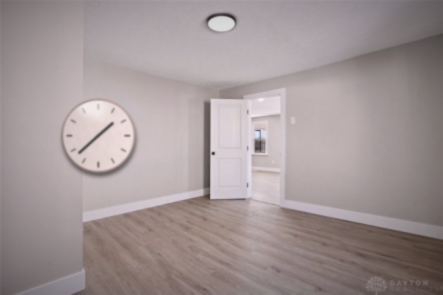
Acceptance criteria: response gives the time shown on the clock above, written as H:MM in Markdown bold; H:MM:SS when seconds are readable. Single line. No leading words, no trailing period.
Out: **1:38**
